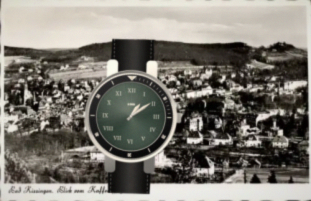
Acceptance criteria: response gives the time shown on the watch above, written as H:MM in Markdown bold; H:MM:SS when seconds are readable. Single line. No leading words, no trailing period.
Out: **1:09**
